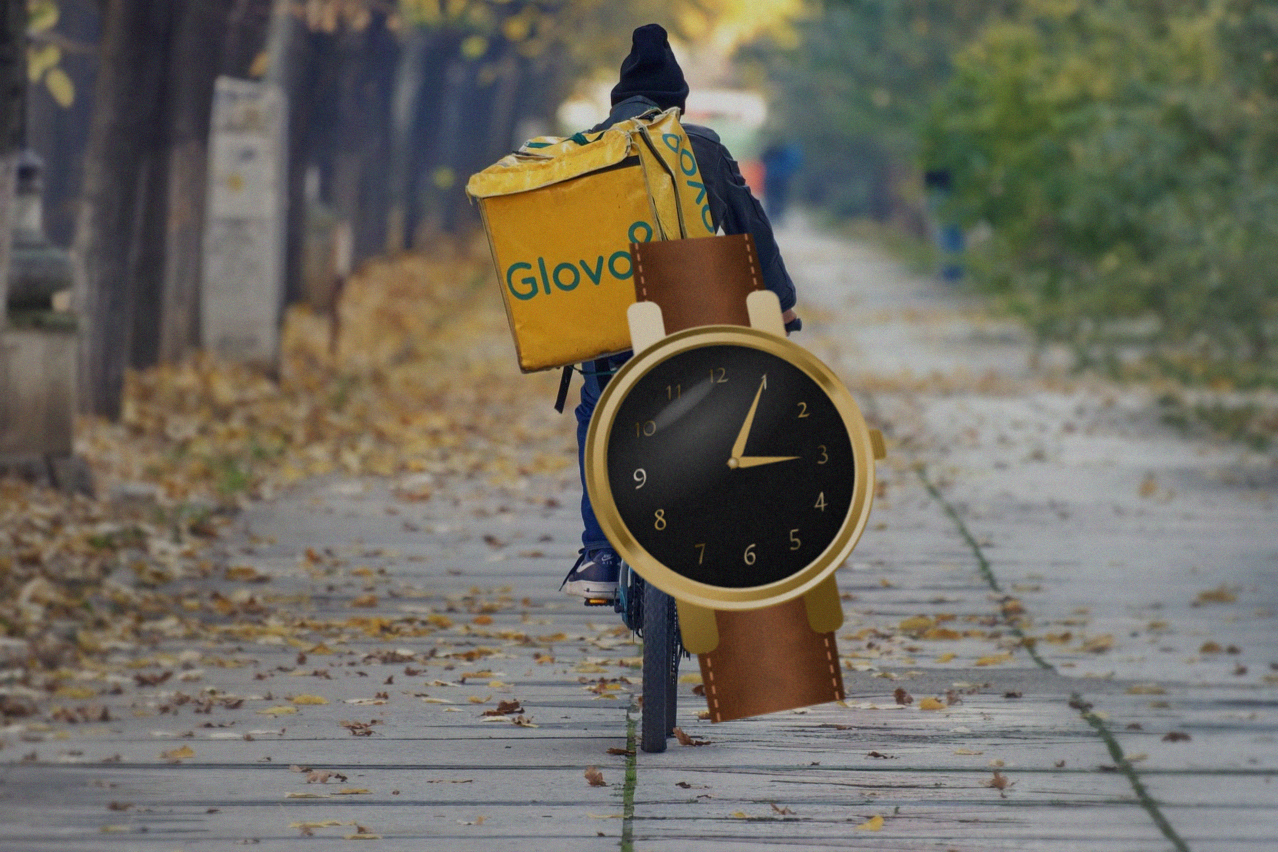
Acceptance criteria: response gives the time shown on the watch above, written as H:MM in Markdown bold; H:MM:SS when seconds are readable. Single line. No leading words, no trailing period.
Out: **3:05**
